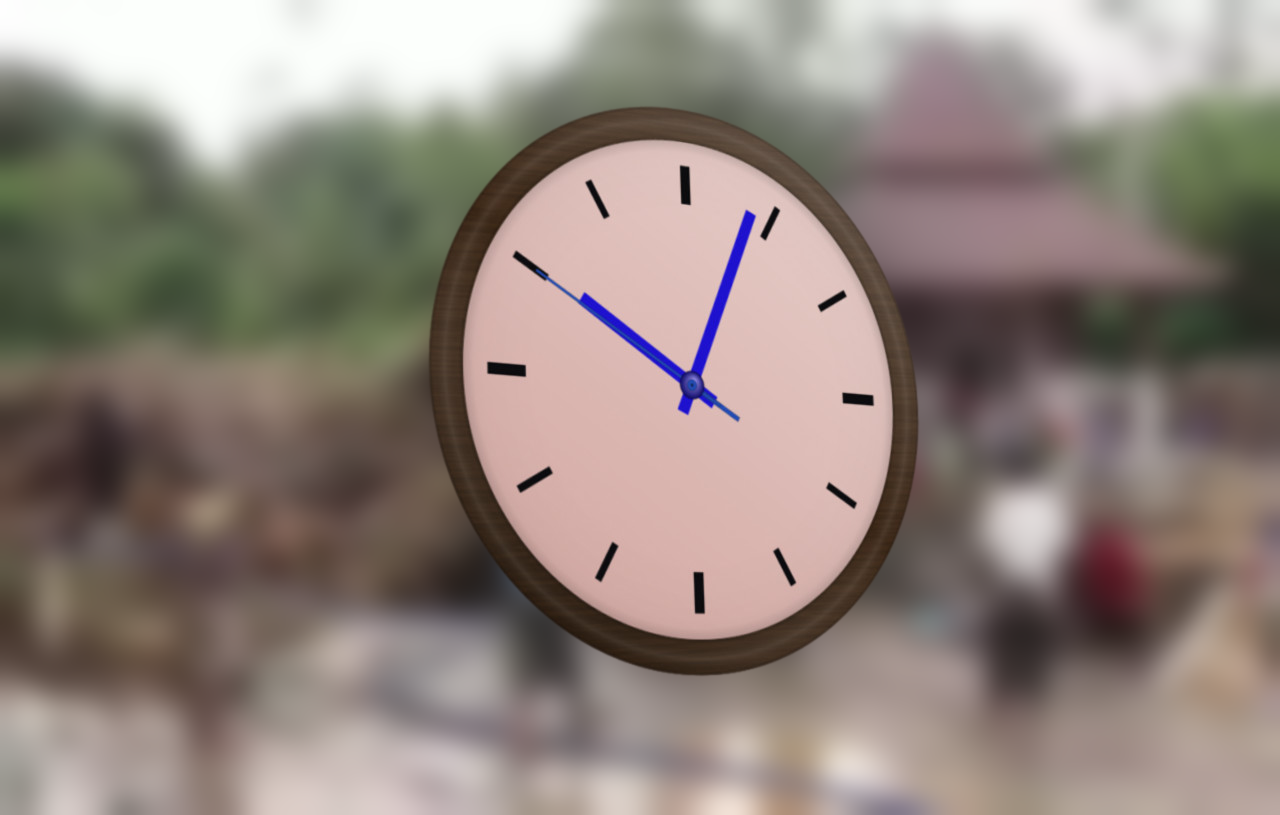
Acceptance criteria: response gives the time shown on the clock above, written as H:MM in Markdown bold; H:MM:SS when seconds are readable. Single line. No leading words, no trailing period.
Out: **10:03:50**
